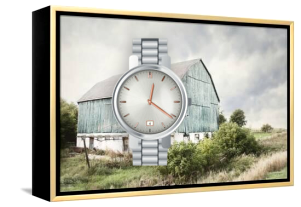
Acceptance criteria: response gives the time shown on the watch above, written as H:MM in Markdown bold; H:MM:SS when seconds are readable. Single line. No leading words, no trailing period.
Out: **12:21**
